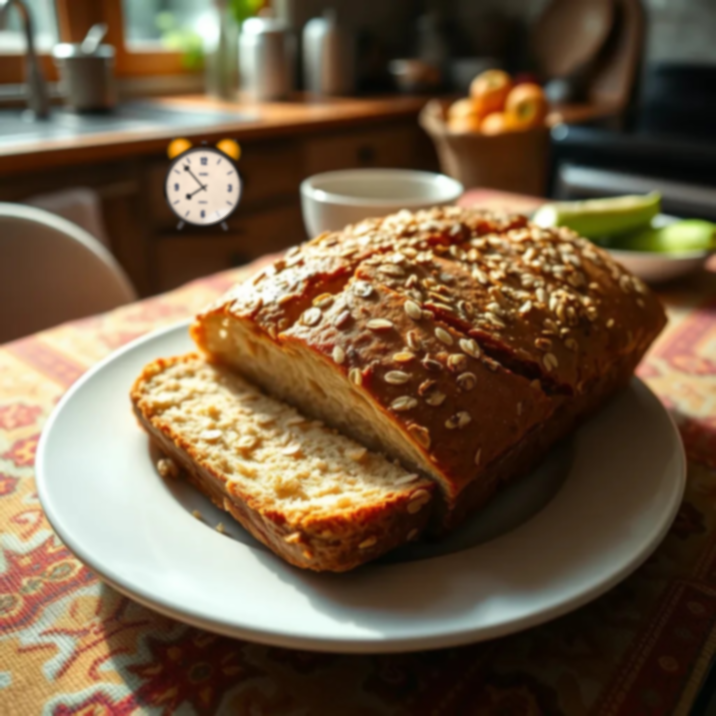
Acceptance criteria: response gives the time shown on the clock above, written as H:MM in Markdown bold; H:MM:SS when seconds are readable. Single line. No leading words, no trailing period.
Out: **7:53**
